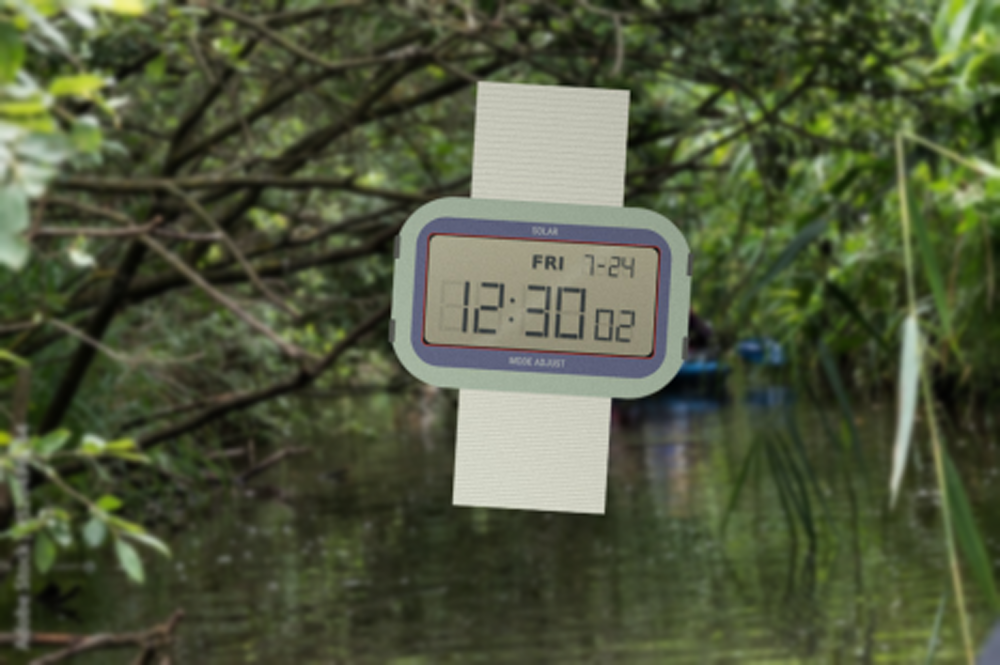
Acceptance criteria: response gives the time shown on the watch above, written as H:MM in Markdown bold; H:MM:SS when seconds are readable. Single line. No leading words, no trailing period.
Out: **12:30:02**
